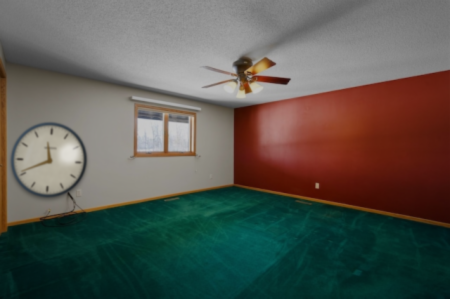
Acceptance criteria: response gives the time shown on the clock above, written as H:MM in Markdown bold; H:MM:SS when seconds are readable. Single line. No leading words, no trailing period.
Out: **11:41**
